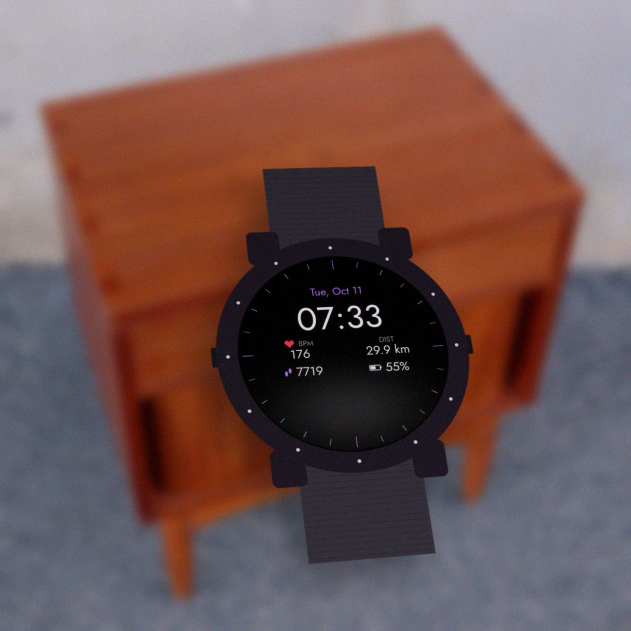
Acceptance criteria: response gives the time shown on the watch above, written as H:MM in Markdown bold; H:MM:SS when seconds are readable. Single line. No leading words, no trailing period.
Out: **7:33**
